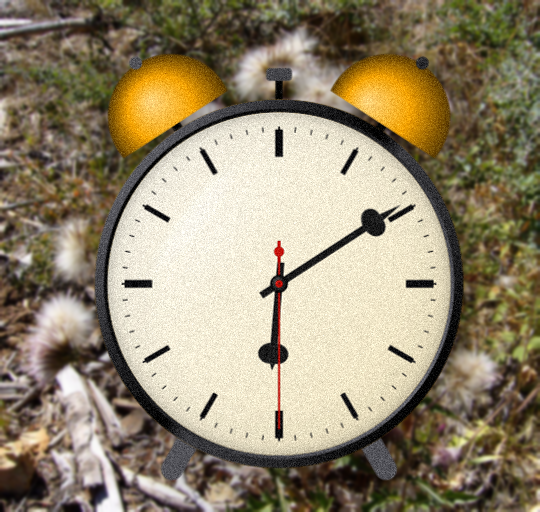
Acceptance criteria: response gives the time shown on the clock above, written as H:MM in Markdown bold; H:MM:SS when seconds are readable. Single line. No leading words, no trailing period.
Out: **6:09:30**
